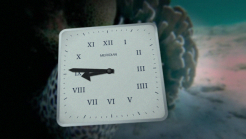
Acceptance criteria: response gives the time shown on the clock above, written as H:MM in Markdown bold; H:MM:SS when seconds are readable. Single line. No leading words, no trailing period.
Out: **8:46**
